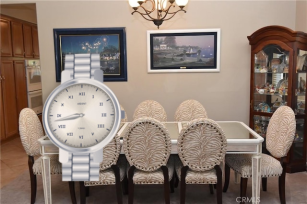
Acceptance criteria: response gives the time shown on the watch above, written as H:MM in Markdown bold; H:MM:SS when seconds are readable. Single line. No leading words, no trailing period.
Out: **8:43**
